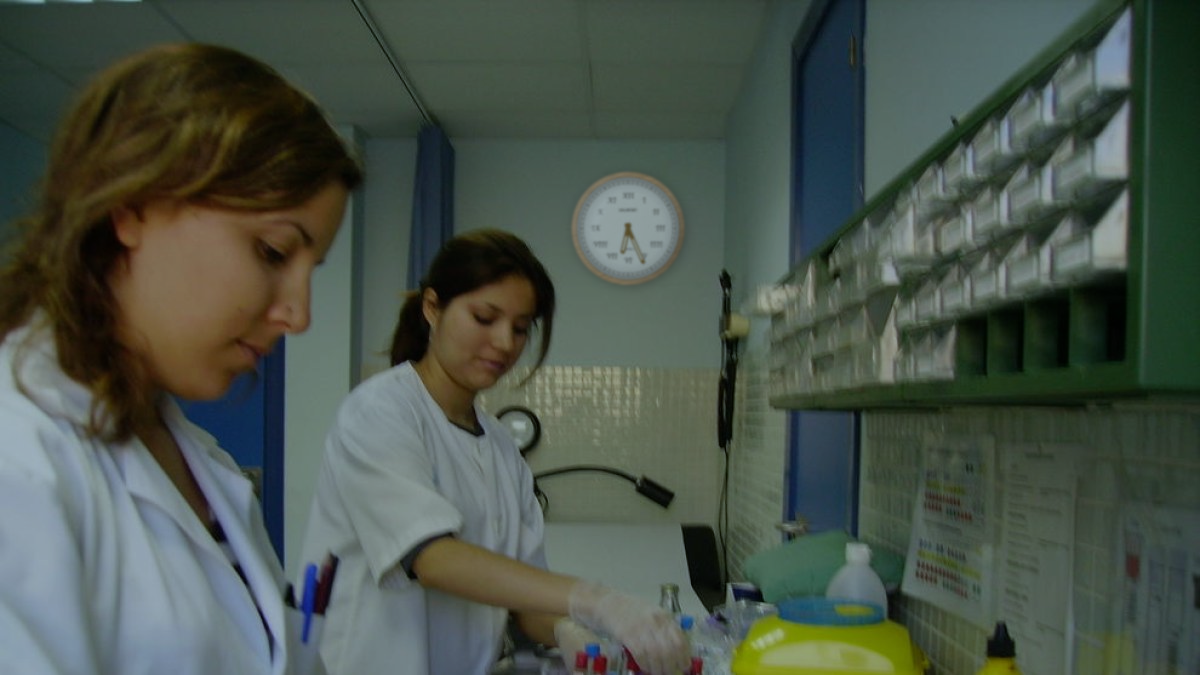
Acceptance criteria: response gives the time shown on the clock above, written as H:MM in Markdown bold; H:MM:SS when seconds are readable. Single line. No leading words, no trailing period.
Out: **6:26**
